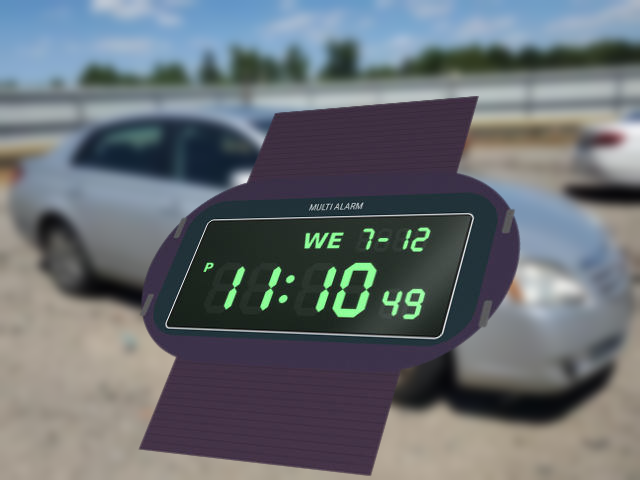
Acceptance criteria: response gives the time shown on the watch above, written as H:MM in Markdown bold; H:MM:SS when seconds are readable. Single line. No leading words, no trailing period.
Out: **11:10:49**
